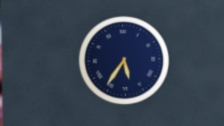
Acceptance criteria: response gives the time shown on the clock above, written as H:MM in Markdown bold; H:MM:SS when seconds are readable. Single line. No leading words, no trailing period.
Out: **5:36**
